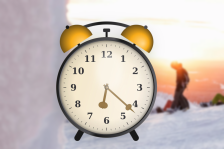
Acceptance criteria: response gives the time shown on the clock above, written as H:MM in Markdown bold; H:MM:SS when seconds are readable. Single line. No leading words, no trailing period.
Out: **6:22**
